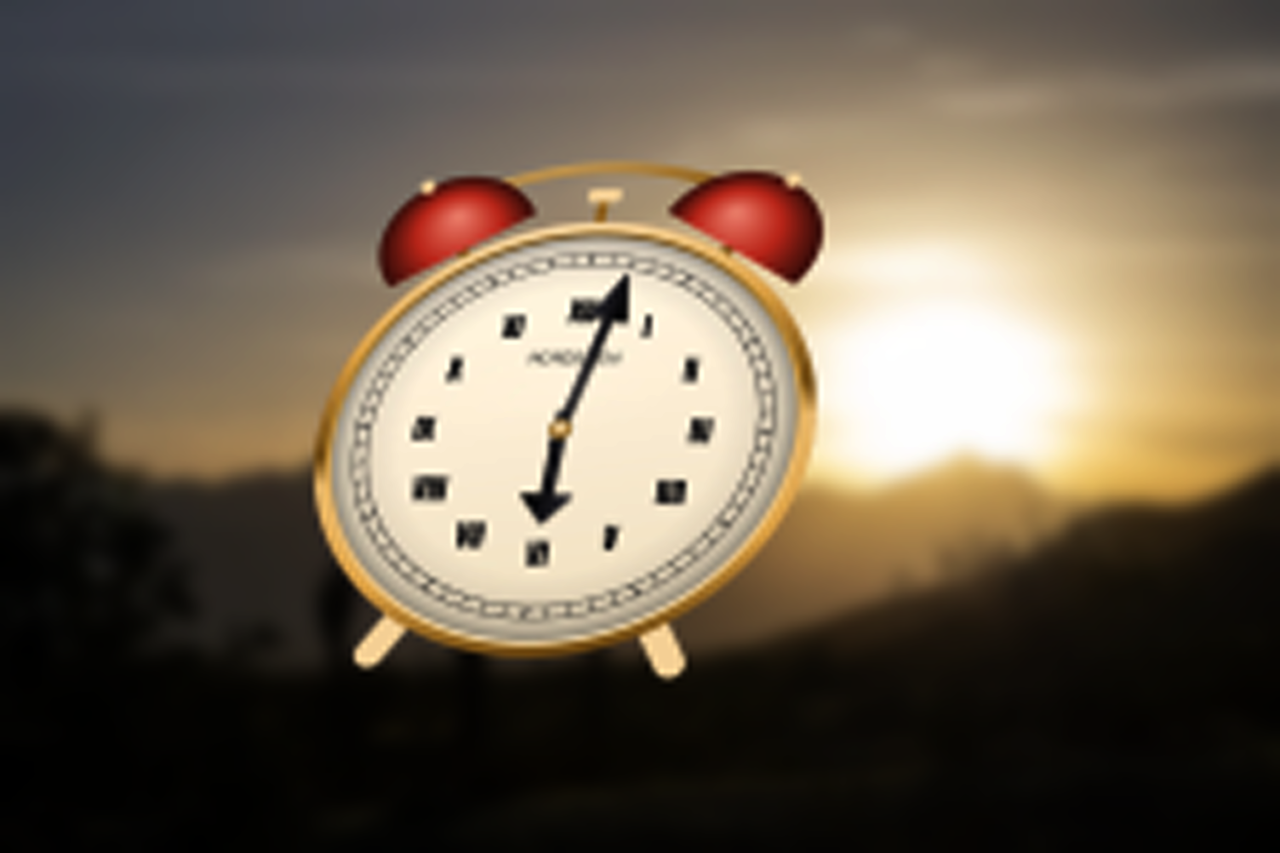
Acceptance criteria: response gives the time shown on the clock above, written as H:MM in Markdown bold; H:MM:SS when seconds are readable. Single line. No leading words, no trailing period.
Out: **6:02**
